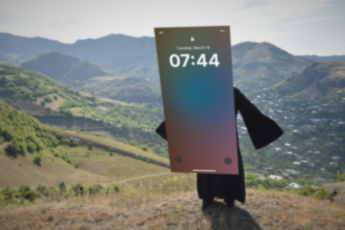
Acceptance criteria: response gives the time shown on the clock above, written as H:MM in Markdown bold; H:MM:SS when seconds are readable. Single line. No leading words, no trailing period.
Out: **7:44**
